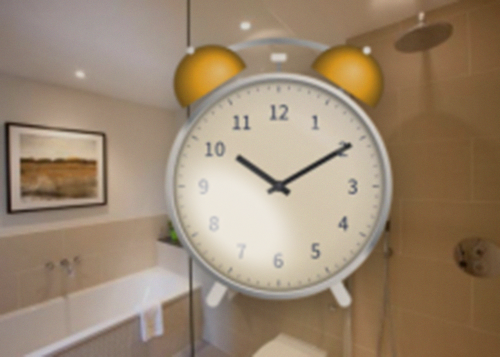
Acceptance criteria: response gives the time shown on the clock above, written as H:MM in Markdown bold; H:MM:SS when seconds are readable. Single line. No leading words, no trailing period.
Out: **10:10**
